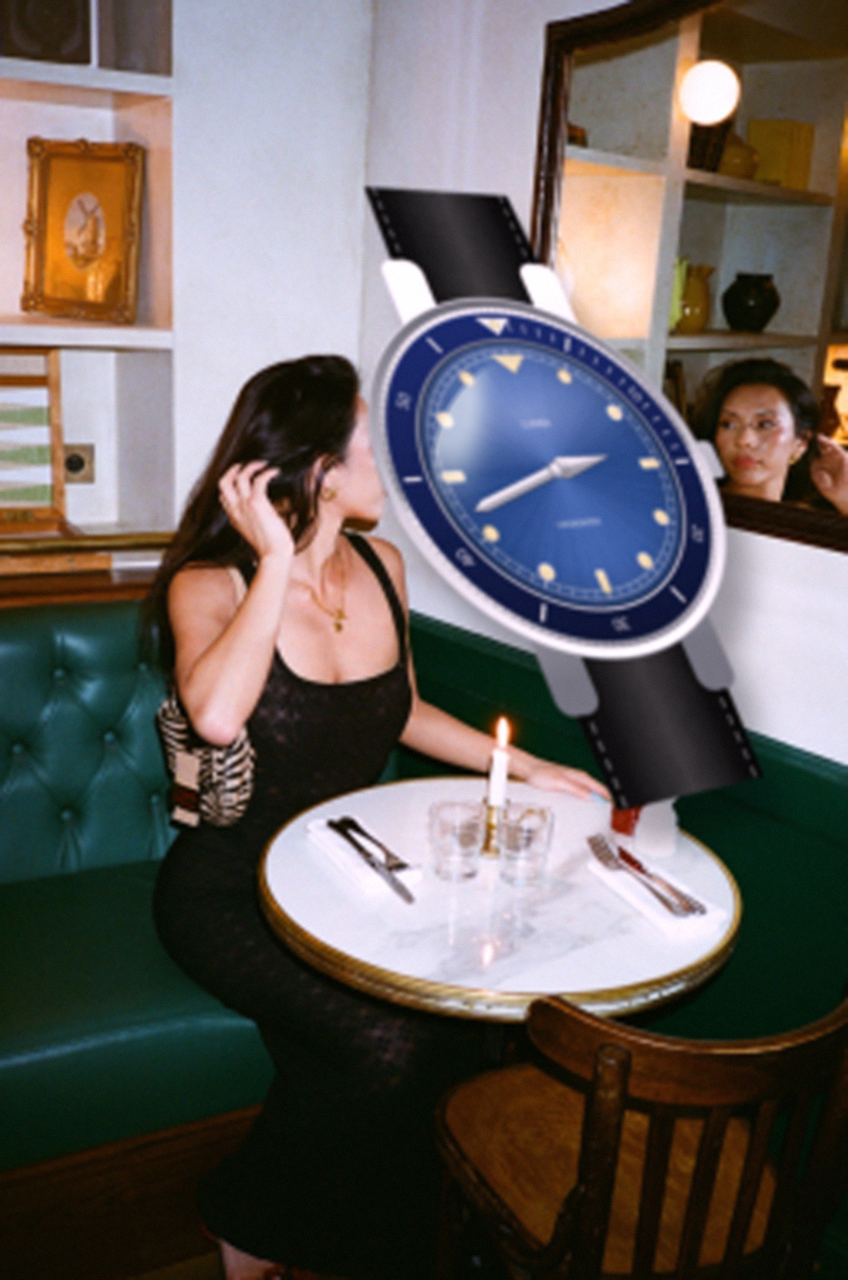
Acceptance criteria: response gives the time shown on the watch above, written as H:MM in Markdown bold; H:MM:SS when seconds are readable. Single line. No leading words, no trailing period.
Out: **2:42**
